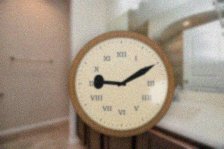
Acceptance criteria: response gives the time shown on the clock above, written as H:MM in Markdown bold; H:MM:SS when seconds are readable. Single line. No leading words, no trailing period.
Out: **9:10**
